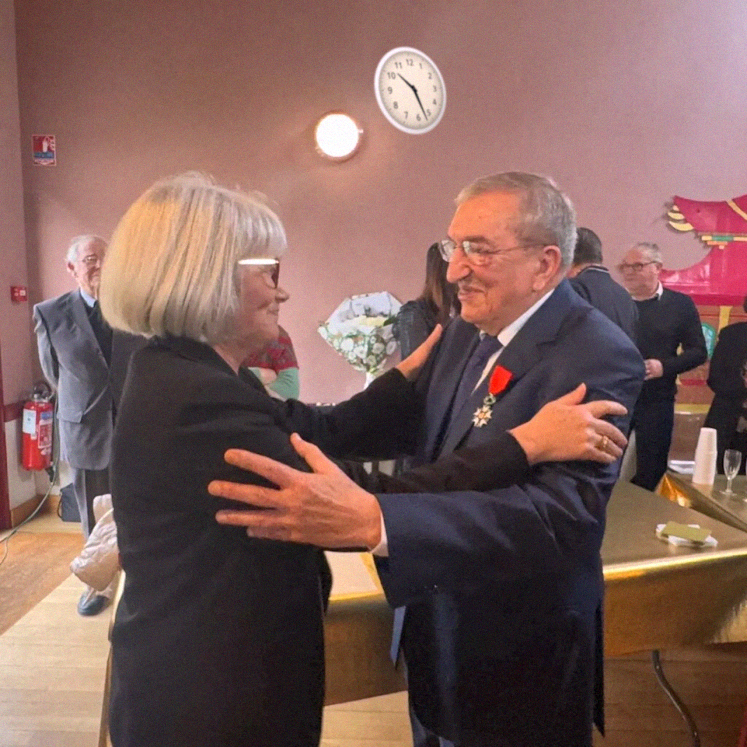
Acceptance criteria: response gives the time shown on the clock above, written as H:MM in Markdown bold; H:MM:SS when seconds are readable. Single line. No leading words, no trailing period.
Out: **10:27**
